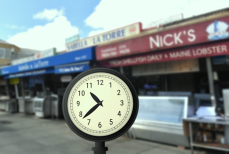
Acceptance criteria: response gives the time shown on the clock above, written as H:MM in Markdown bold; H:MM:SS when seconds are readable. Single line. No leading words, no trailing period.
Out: **10:38**
